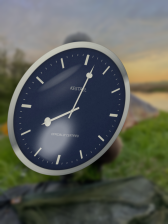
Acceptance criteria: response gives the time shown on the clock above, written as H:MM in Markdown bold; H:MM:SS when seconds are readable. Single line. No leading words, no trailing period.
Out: **8:02**
